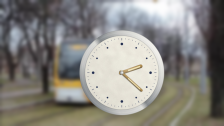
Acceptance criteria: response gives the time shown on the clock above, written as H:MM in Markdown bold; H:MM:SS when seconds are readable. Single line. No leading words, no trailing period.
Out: **2:22**
